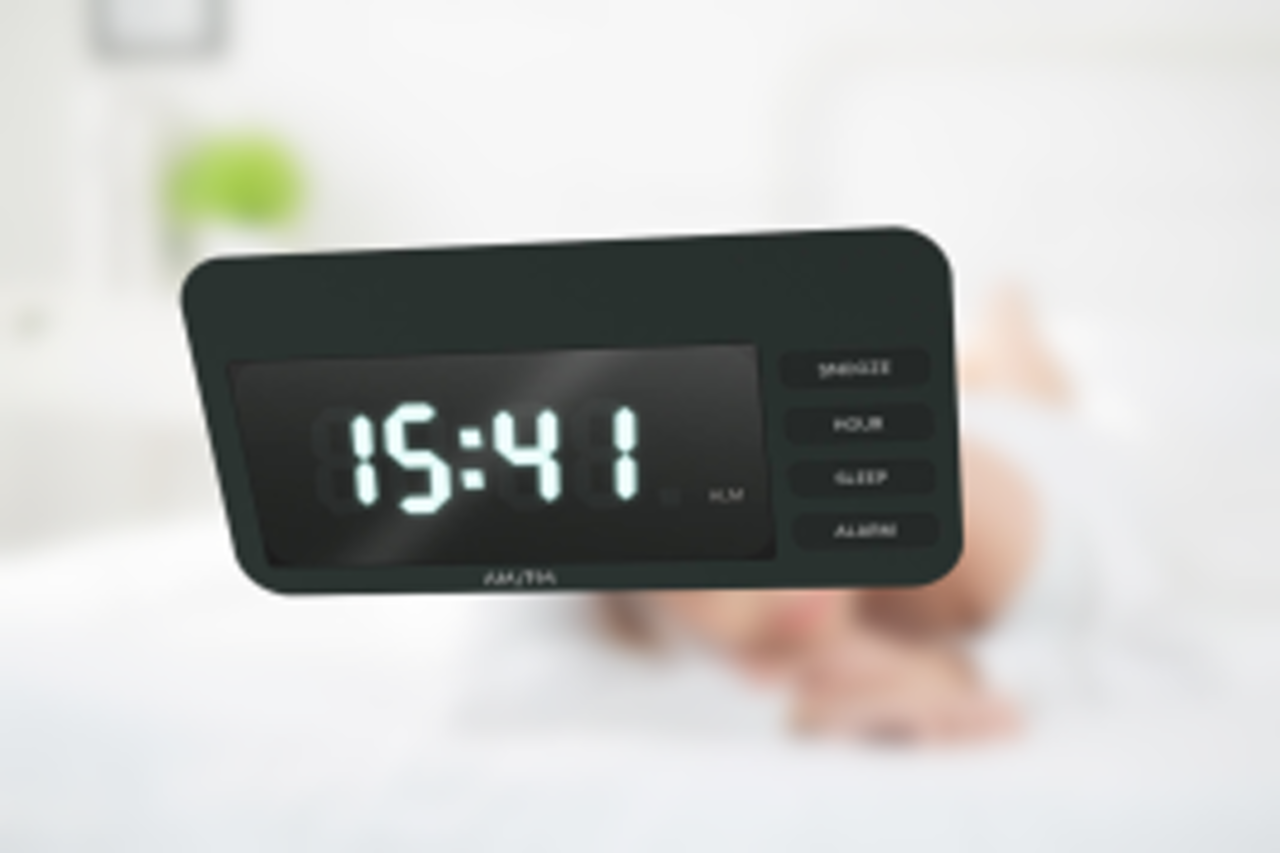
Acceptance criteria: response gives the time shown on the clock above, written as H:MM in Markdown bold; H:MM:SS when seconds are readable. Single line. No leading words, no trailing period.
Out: **15:41**
